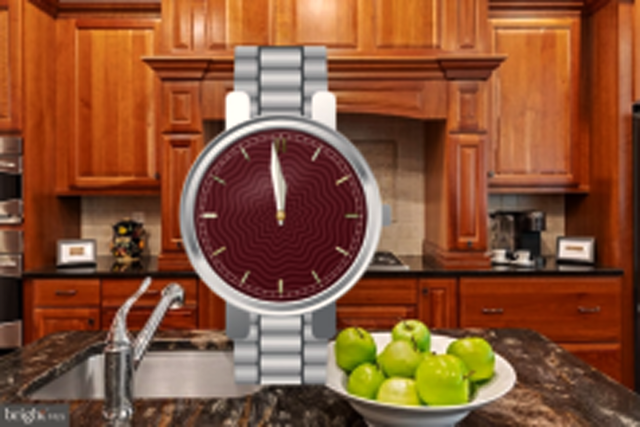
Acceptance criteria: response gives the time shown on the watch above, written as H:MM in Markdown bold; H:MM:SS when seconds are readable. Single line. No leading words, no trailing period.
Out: **11:59**
